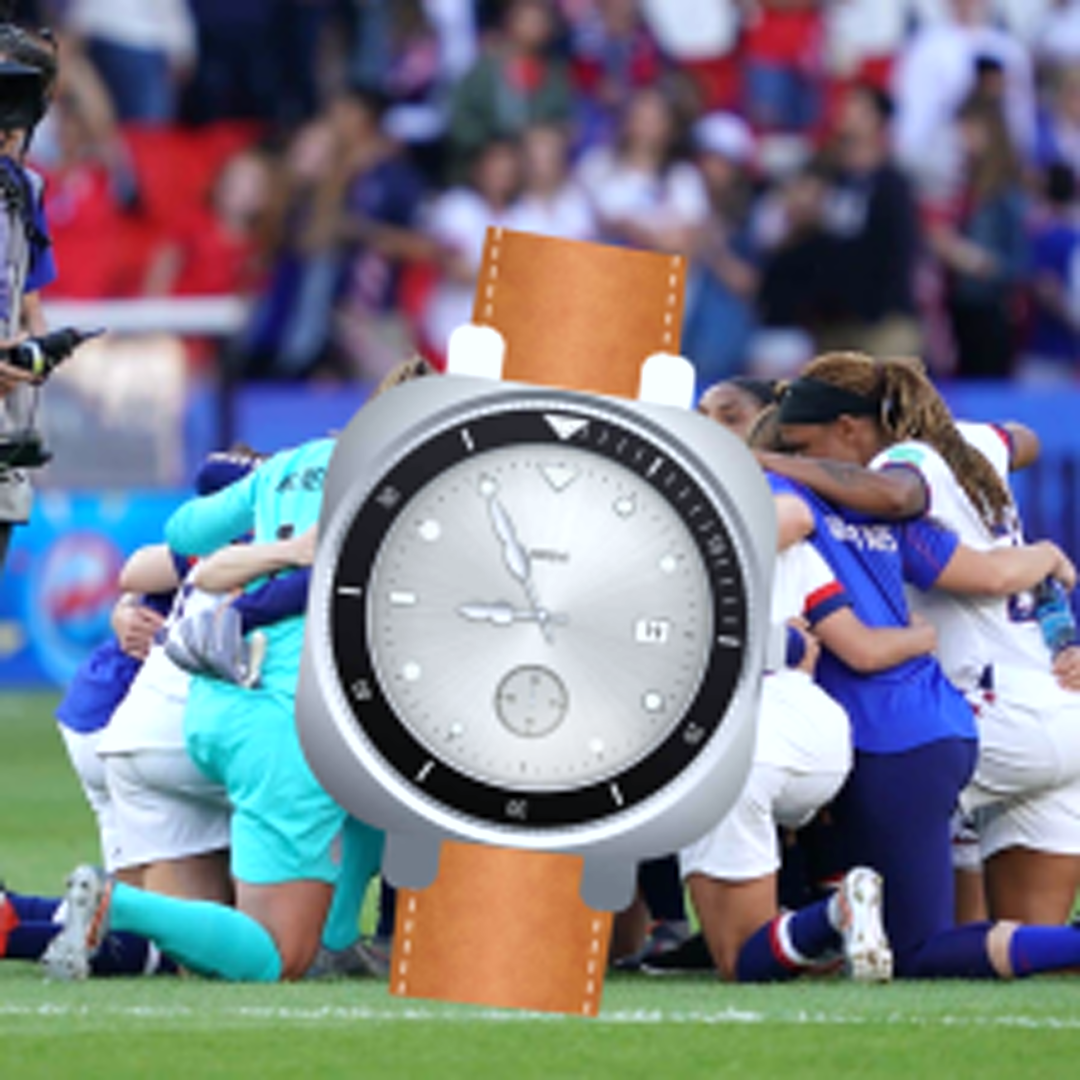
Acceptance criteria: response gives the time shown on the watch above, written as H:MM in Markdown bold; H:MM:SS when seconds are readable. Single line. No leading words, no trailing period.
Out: **8:55**
